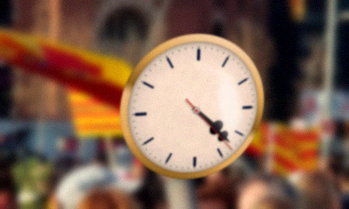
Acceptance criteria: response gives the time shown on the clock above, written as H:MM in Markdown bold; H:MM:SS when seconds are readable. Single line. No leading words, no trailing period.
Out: **4:22:23**
